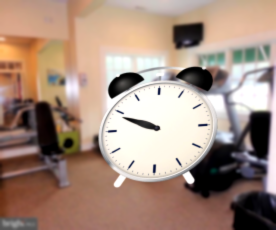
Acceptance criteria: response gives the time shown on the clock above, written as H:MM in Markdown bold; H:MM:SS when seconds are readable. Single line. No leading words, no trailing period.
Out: **9:49**
